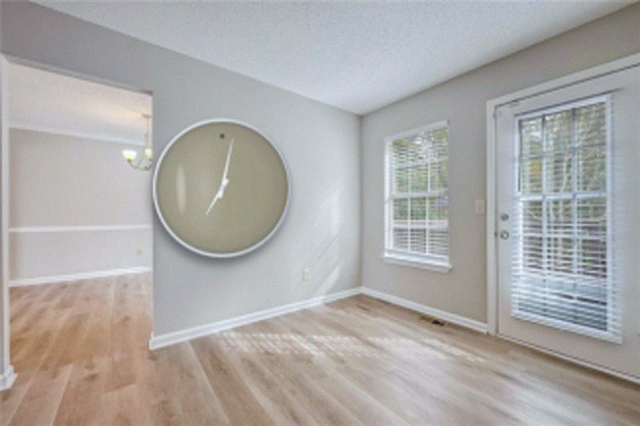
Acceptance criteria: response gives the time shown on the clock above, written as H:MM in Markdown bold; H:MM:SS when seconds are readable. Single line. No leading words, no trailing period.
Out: **7:02**
